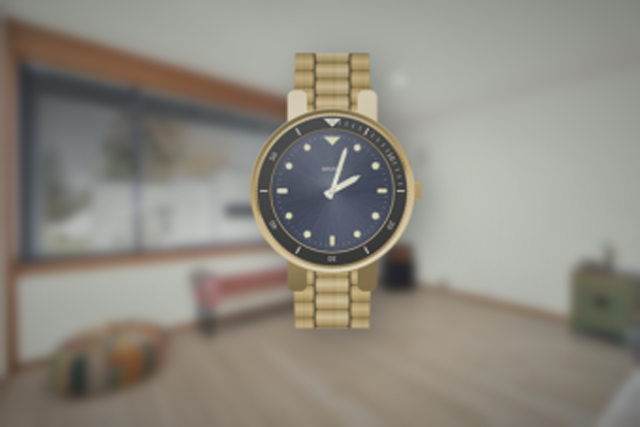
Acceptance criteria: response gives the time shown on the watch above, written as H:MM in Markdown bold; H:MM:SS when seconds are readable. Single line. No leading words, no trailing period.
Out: **2:03**
